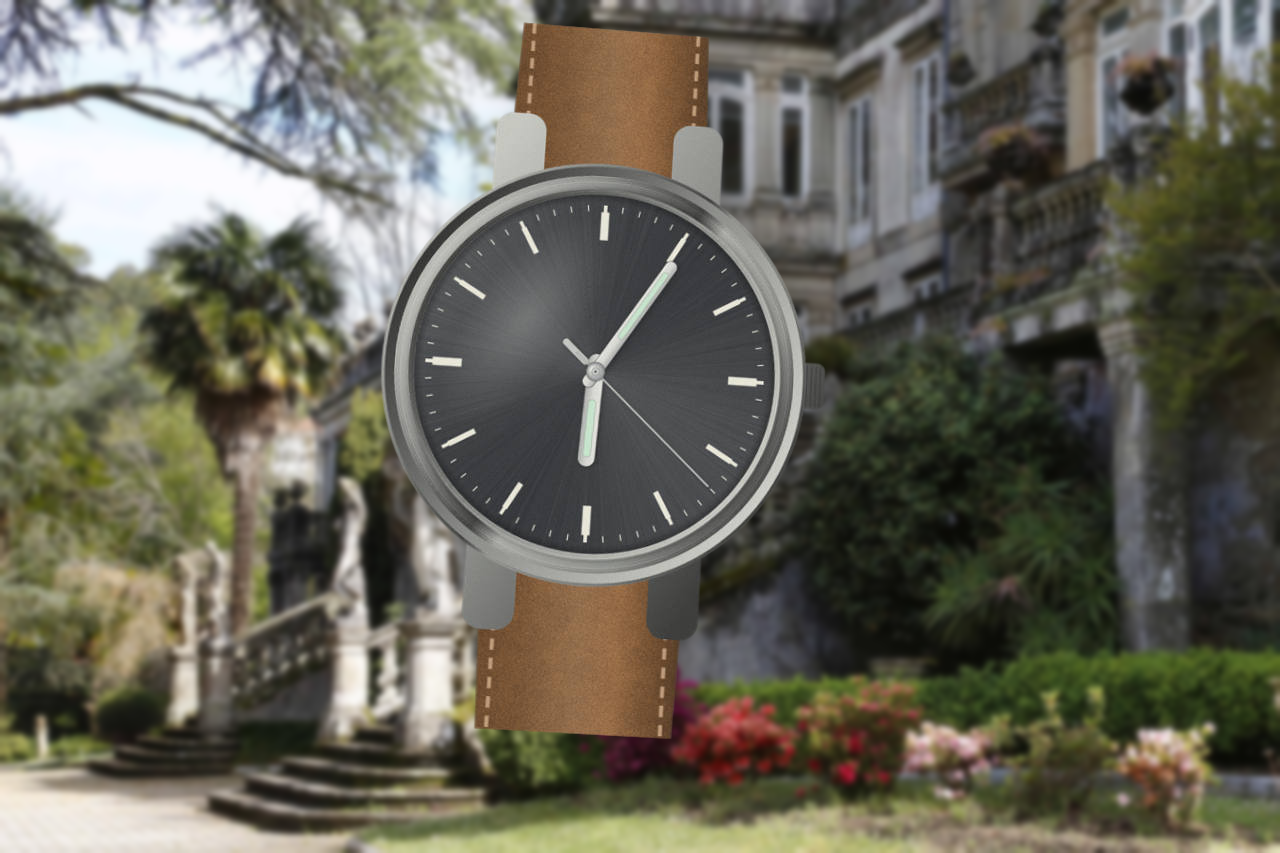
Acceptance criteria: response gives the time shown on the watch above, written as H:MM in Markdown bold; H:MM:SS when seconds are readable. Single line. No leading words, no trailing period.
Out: **6:05:22**
